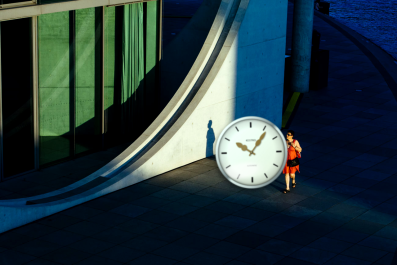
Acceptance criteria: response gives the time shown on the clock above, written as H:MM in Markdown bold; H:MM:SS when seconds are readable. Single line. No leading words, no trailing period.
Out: **10:06**
